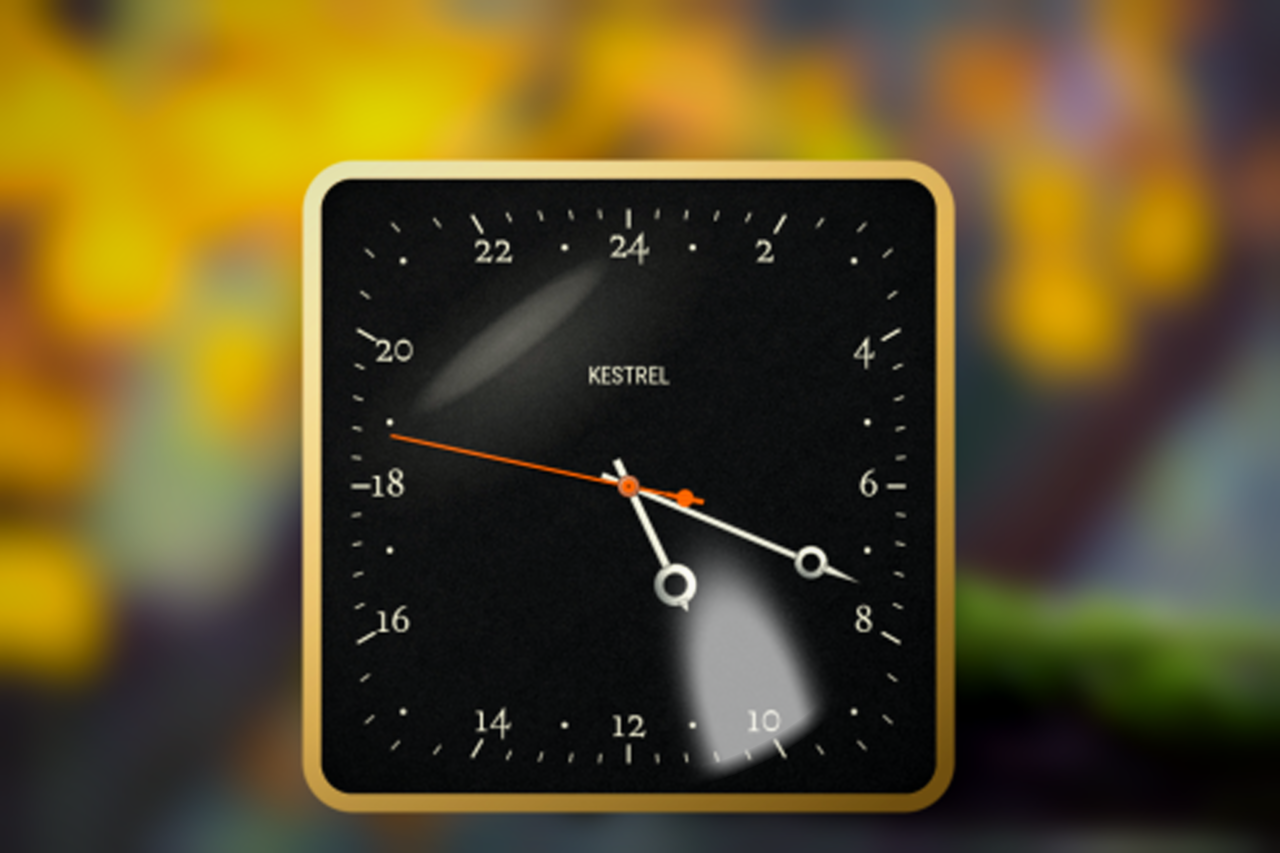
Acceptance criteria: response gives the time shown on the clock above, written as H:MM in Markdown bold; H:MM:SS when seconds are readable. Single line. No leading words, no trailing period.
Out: **10:18:47**
